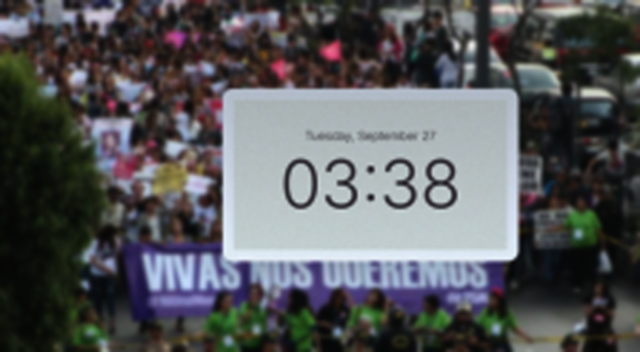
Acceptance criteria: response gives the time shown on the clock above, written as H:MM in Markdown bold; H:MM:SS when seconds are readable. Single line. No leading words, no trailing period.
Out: **3:38**
